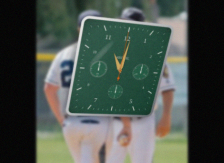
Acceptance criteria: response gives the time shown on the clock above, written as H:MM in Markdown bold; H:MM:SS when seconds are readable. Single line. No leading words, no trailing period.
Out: **11:01**
